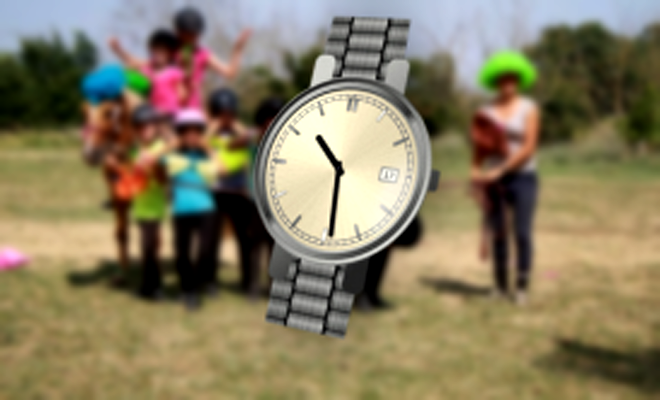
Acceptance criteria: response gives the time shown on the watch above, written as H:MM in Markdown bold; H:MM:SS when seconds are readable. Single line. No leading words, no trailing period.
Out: **10:29**
